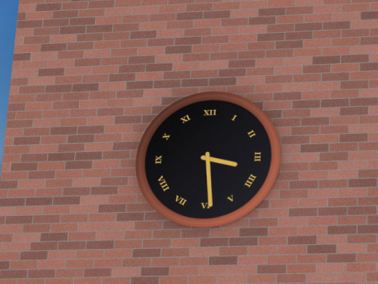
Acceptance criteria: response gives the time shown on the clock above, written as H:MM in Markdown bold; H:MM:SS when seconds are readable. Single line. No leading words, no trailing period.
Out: **3:29**
